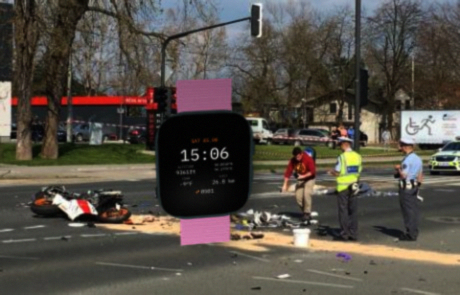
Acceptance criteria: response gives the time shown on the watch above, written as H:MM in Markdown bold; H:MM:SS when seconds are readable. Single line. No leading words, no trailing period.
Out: **15:06**
